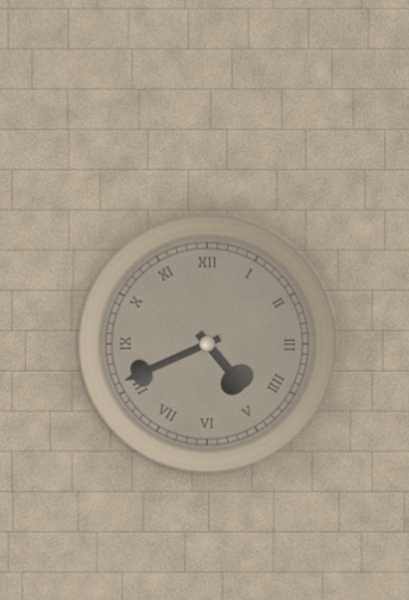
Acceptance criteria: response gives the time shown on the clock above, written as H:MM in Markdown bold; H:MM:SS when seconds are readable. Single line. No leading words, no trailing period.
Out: **4:41**
